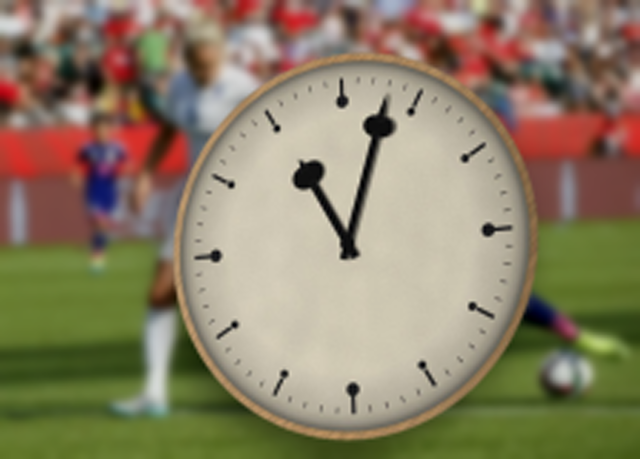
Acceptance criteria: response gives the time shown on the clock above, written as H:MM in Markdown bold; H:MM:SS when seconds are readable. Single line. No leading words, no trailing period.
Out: **11:03**
